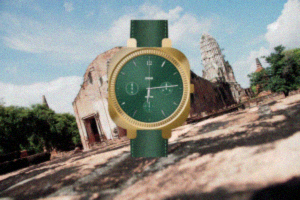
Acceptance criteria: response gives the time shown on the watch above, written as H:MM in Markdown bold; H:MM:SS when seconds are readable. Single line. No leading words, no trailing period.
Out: **6:14**
